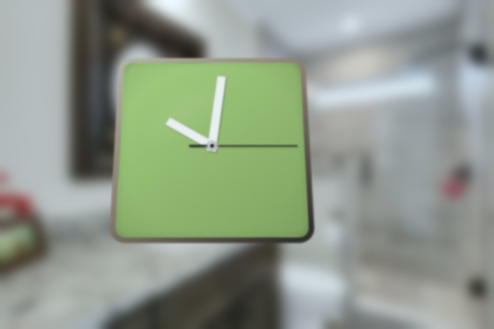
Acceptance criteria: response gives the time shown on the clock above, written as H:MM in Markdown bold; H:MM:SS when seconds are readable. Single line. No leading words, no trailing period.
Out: **10:01:15**
